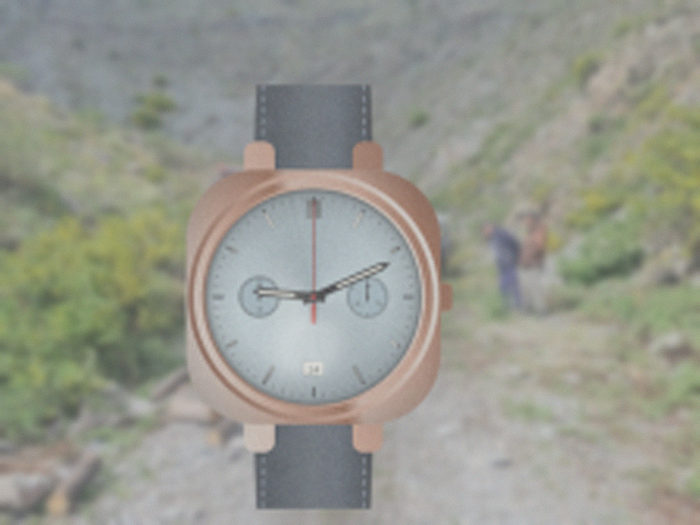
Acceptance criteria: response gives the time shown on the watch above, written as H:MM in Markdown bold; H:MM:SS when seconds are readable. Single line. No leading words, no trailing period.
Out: **9:11**
